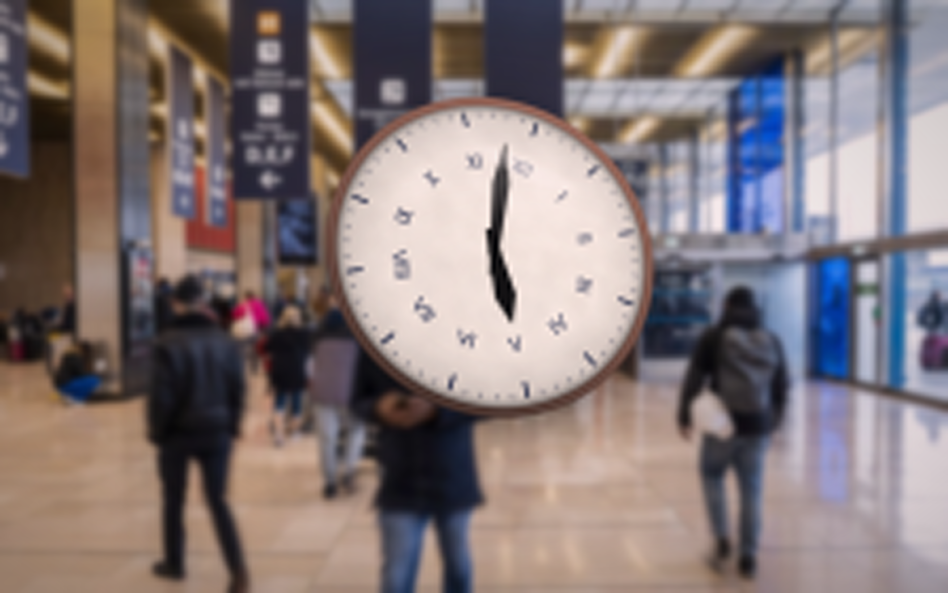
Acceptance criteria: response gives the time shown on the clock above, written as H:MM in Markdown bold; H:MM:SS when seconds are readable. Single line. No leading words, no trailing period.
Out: **4:58**
